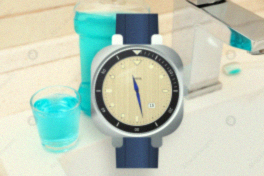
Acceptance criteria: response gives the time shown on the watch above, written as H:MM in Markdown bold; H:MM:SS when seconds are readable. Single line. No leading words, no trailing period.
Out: **11:28**
